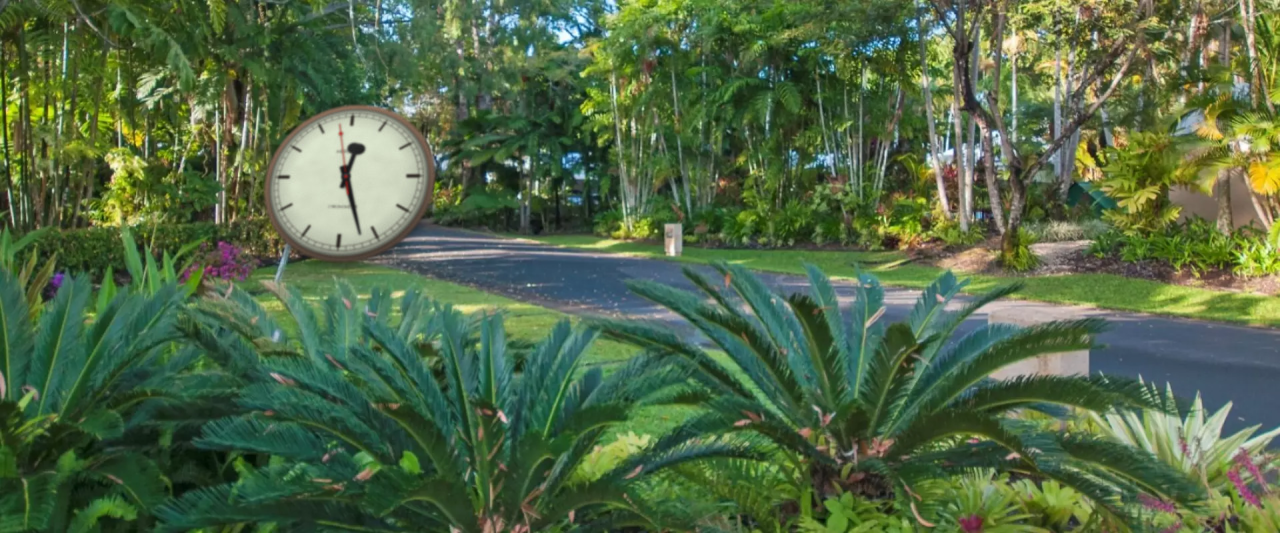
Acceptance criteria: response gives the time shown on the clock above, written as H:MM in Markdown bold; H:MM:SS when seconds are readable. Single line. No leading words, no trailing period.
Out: **12:26:58**
